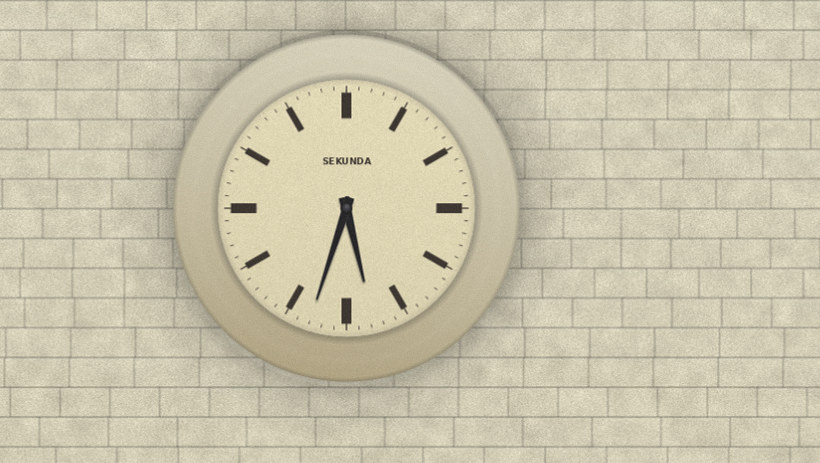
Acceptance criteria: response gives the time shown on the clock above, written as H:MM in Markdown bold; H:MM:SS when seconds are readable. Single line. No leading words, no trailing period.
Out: **5:33**
